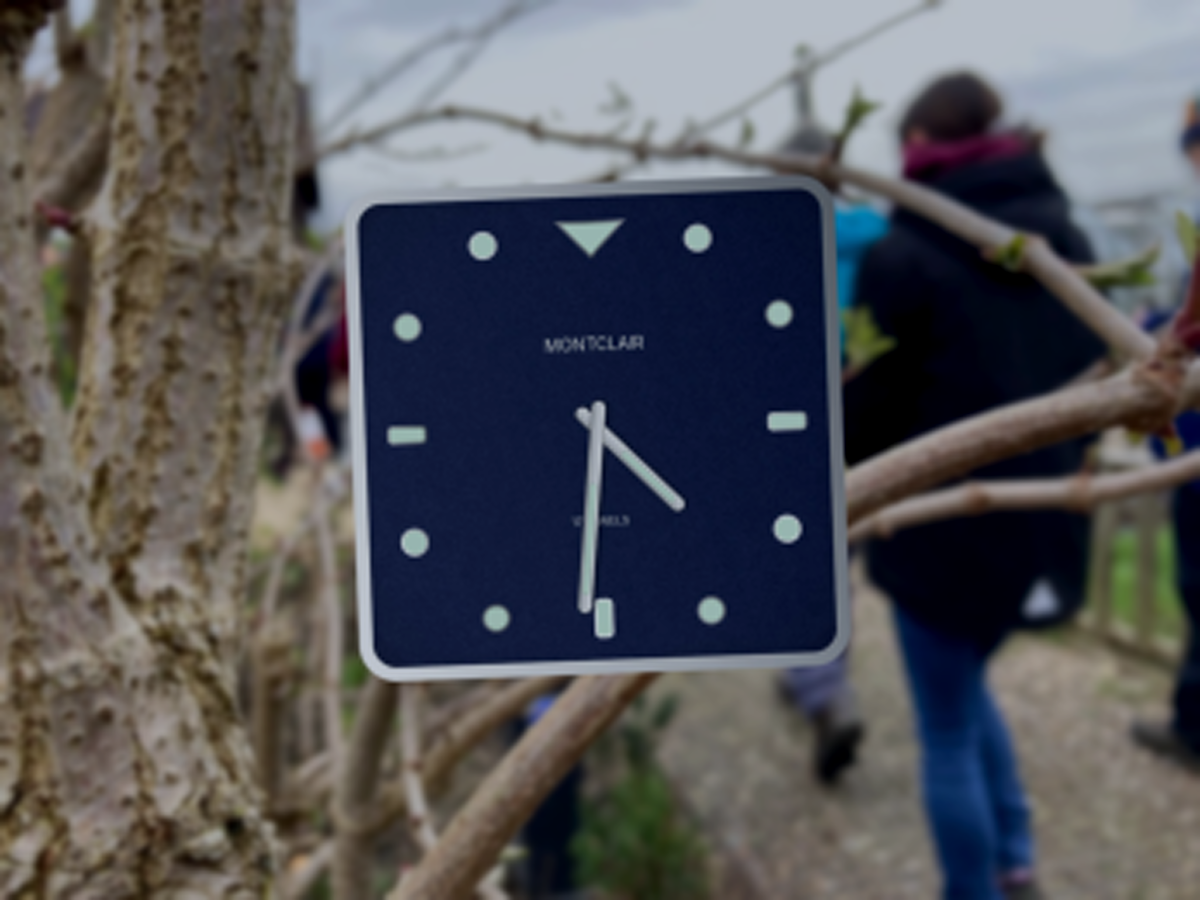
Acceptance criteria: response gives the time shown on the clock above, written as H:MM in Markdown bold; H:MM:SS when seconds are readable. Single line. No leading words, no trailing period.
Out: **4:31**
